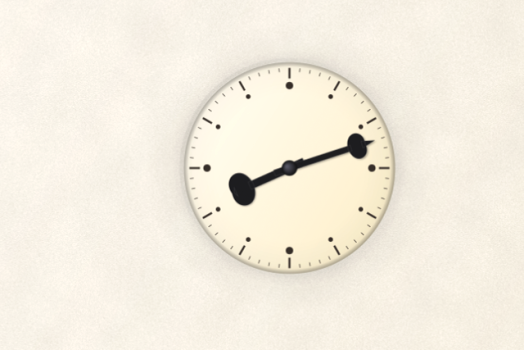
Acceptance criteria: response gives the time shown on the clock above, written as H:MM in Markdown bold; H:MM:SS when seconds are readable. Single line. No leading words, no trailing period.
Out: **8:12**
